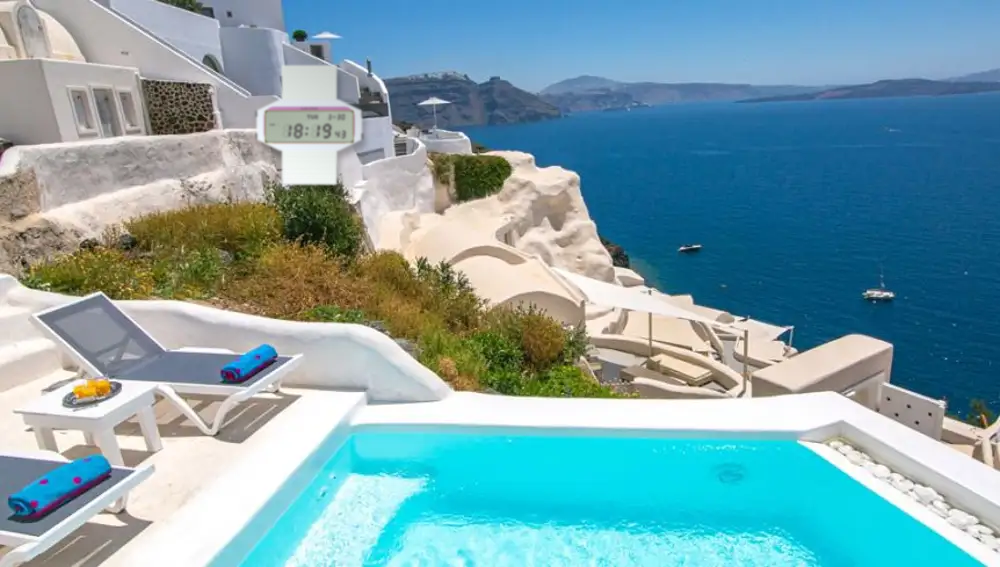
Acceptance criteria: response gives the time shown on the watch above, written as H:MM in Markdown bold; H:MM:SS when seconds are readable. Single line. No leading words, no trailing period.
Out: **18:19**
